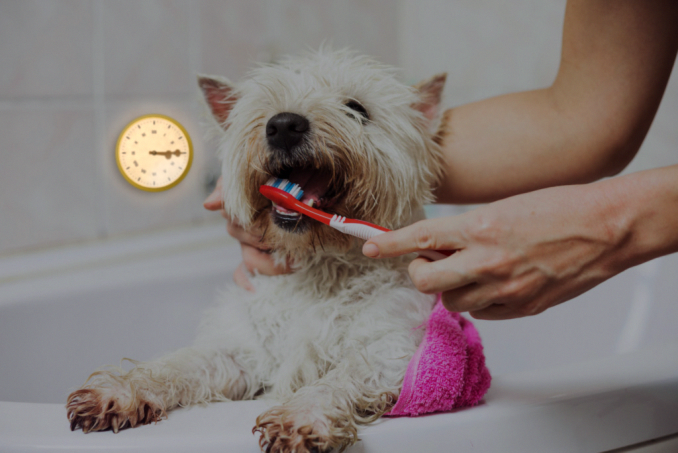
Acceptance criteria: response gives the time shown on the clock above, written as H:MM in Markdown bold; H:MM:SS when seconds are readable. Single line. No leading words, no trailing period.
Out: **3:15**
